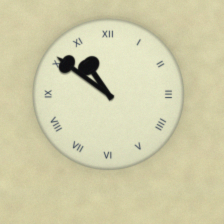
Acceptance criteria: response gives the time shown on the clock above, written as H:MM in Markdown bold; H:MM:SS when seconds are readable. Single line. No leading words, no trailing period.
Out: **10:51**
